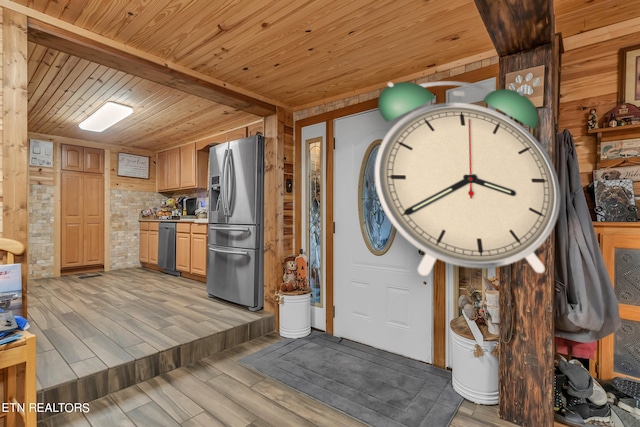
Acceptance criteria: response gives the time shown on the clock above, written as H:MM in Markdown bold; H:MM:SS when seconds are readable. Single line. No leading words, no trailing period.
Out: **3:40:01**
